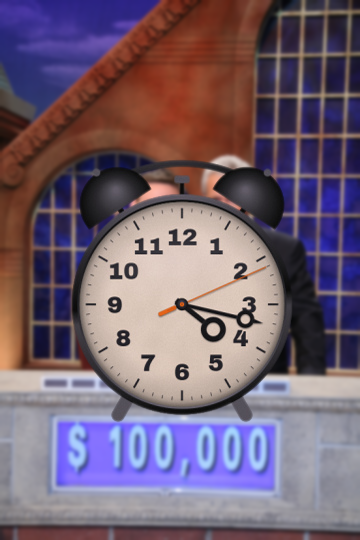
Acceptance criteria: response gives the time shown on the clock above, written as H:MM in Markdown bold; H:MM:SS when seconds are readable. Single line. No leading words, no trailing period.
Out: **4:17:11**
